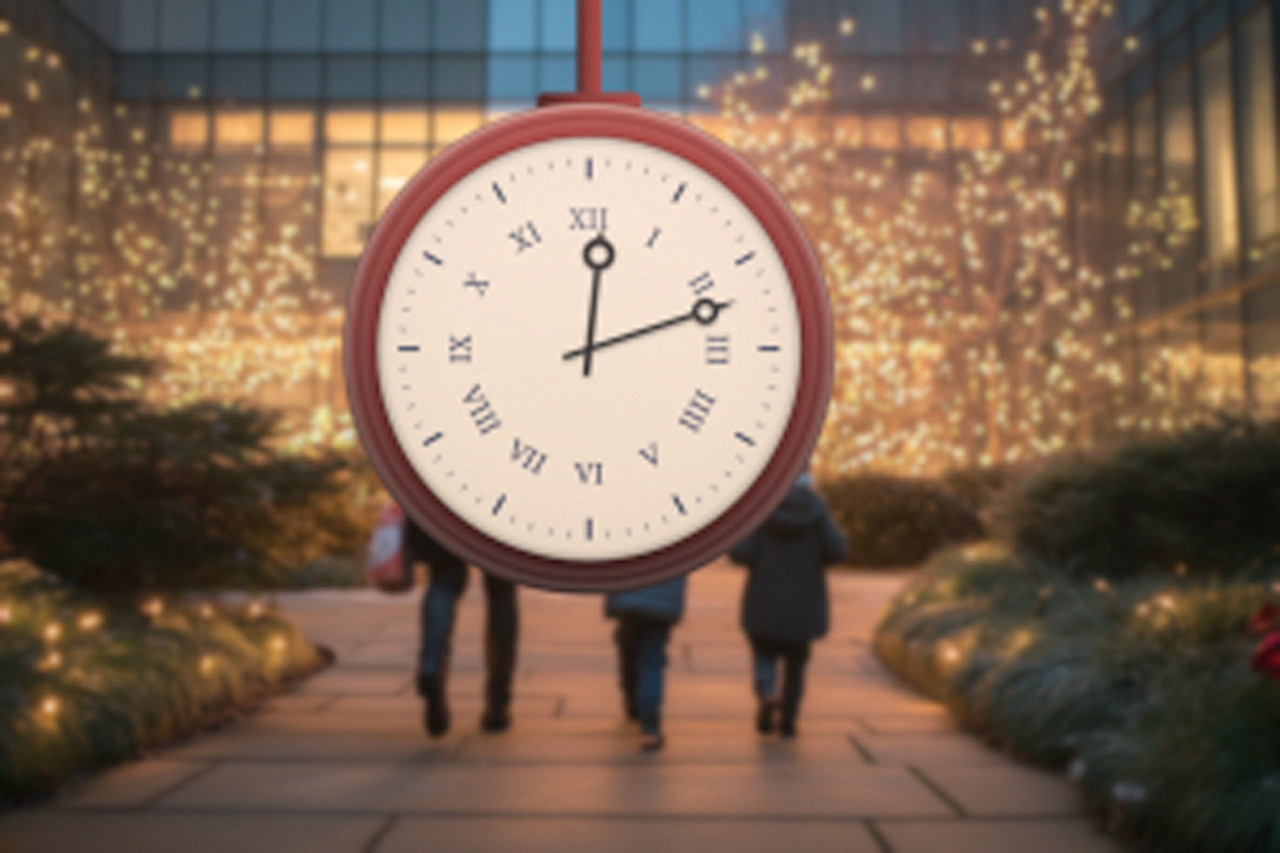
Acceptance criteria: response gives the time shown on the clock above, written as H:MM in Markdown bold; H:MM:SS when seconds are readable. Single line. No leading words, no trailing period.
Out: **12:12**
